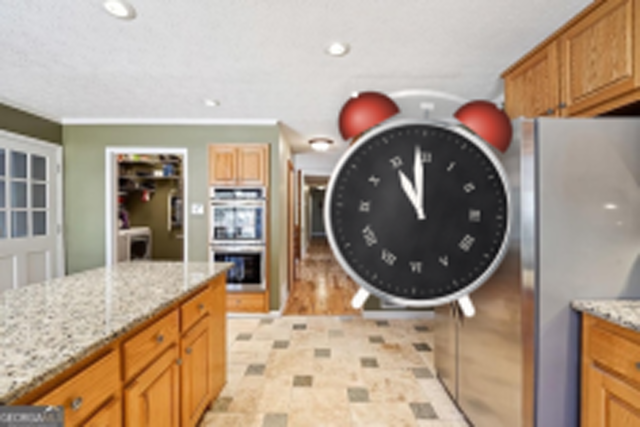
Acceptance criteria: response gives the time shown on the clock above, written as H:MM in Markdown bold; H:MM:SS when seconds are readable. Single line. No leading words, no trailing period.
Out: **10:59**
